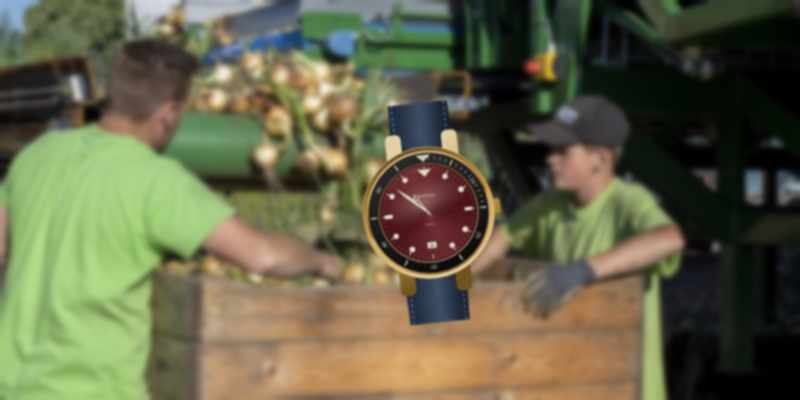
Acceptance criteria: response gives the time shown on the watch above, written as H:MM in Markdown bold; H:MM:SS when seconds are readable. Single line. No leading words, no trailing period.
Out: **10:52**
